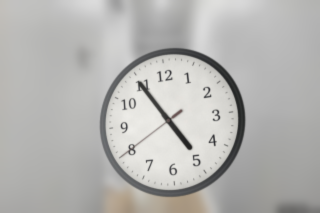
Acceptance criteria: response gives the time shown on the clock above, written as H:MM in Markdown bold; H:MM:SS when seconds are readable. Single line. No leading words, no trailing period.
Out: **4:54:40**
